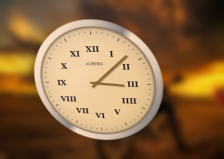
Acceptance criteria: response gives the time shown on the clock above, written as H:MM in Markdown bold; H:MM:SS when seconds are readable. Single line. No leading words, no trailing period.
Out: **3:08**
